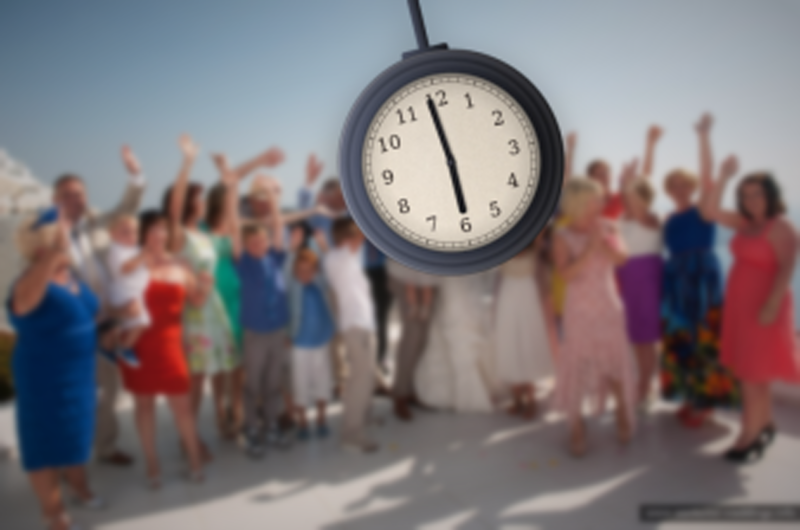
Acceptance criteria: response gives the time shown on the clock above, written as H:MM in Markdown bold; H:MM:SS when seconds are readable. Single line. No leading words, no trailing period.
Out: **5:59**
